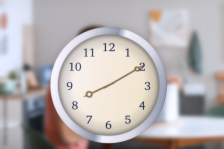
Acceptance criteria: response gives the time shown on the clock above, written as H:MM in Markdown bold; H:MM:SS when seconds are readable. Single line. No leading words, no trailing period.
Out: **8:10**
